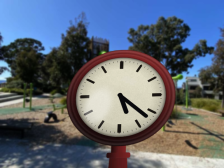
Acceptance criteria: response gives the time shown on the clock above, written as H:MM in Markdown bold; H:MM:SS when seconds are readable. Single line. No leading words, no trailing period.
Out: **5:22**
